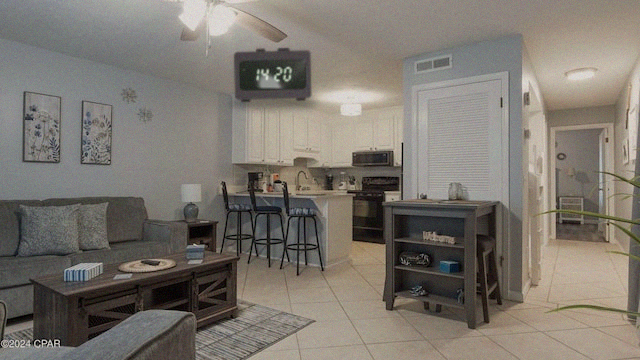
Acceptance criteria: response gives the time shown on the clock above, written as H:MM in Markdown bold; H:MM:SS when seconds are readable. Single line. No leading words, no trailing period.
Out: **14:20**
